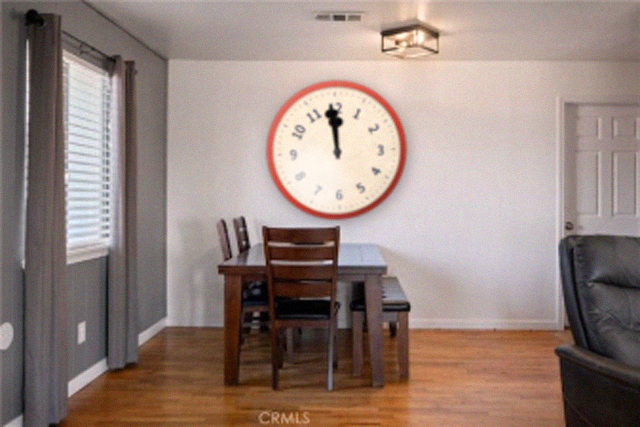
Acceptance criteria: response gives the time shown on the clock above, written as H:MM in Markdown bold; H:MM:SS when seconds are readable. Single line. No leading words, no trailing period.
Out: **11:59**
